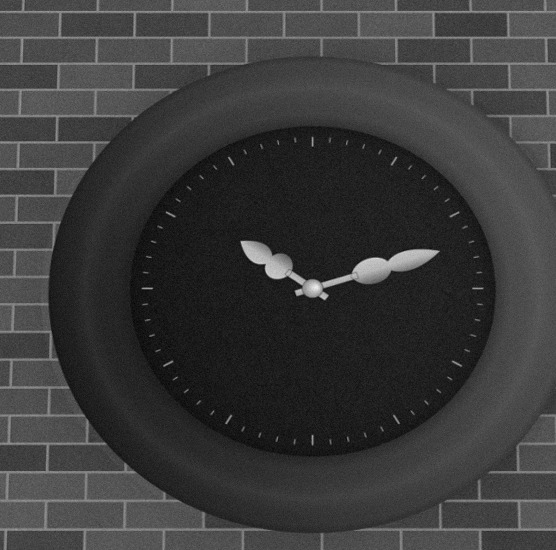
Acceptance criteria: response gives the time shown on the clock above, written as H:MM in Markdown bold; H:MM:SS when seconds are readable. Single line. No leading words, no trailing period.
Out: **10:12**
